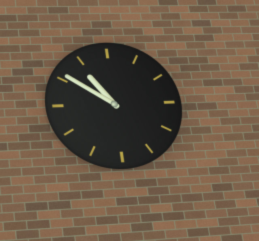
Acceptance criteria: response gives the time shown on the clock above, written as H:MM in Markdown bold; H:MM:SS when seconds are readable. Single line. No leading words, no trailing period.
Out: **10:51**
